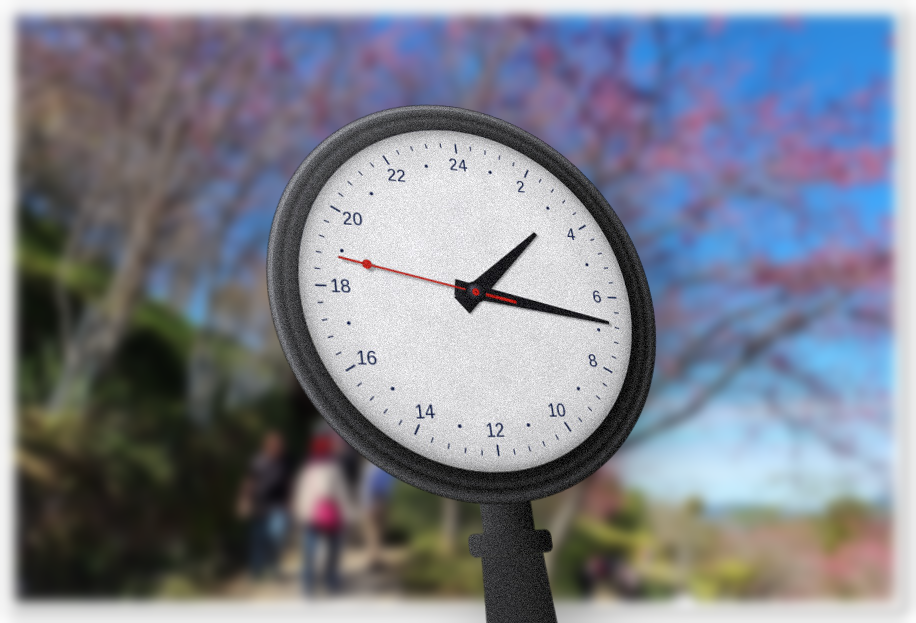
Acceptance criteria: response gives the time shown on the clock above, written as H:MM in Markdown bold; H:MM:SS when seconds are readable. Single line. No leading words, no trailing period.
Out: **3:16:47**
